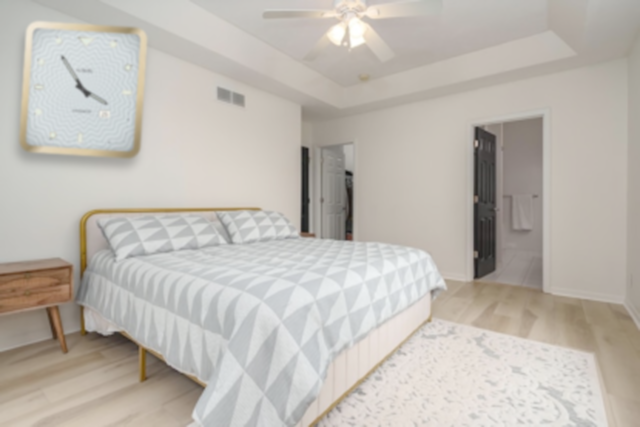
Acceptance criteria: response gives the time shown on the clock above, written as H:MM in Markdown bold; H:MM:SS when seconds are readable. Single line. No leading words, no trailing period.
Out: **3:54**
